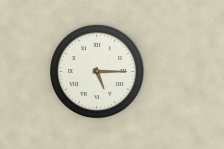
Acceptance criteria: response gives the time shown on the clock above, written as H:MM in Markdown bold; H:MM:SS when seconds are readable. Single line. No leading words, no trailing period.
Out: **5:15**
